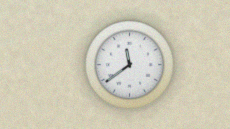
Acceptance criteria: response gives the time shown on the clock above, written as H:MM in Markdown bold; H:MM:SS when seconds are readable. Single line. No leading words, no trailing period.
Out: **11:39**
